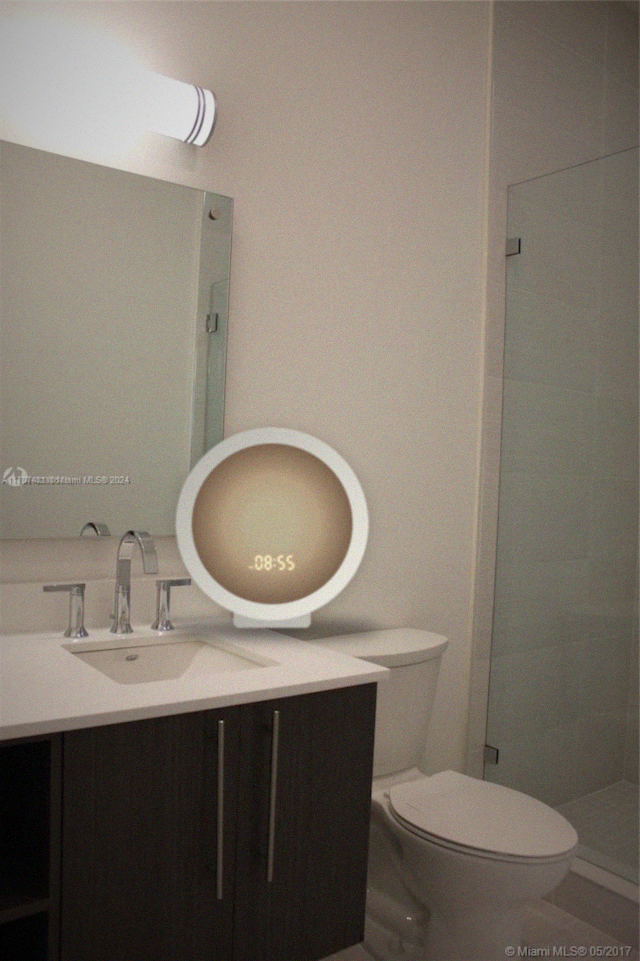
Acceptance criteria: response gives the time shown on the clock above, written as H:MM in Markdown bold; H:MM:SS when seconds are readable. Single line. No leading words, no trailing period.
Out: **8:55**
